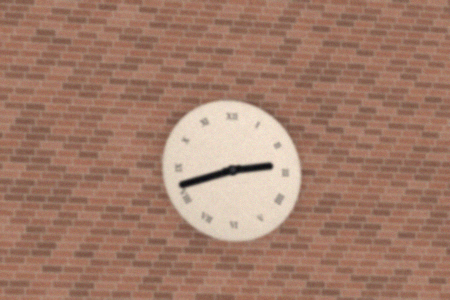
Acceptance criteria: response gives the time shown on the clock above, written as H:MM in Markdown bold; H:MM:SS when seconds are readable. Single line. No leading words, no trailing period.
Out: **2:42**
